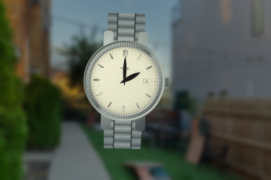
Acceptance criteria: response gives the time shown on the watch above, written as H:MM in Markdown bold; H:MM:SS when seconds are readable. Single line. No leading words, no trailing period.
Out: **2:00**
